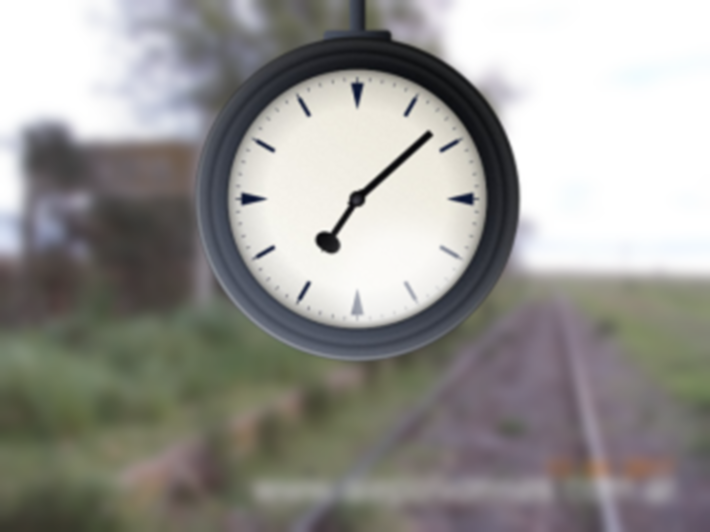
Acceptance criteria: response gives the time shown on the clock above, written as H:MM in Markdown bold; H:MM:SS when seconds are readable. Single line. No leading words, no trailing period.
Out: **7:08**
